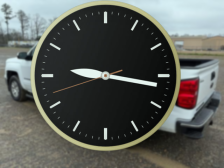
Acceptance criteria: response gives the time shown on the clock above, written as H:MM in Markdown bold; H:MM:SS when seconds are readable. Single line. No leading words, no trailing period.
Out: **9:16:42**
